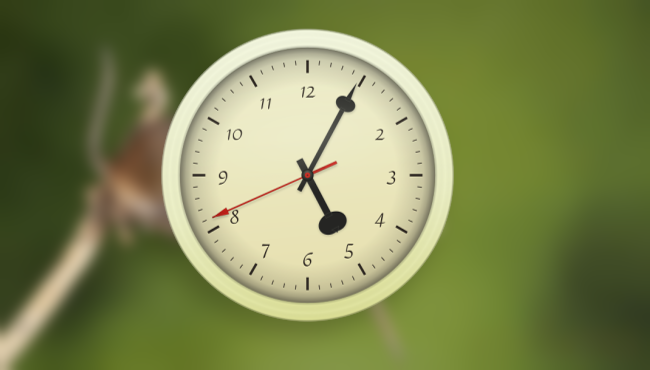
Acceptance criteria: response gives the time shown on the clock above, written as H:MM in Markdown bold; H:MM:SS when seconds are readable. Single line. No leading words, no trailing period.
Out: **5:04:41**
